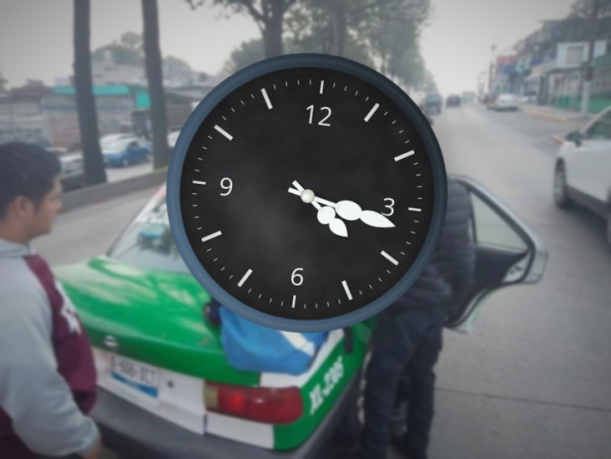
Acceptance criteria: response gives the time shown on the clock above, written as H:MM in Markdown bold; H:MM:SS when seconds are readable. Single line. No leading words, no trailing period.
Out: **4:17**
